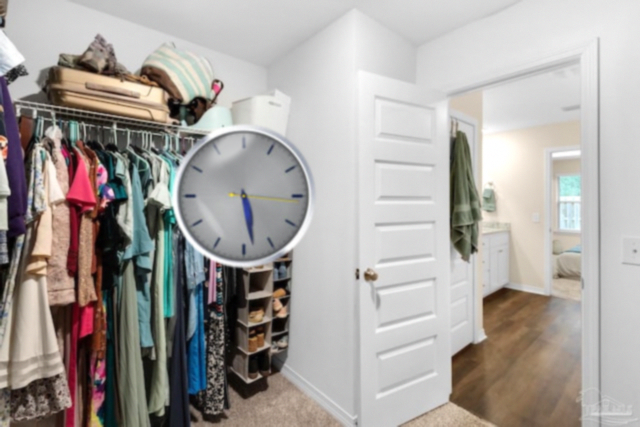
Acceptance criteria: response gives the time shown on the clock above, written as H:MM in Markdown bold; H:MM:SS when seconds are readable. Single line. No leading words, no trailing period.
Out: **5:28:16**
